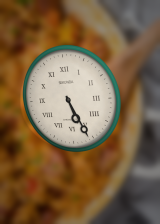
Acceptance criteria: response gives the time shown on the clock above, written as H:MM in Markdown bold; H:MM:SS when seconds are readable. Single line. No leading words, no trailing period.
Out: **5:26**
